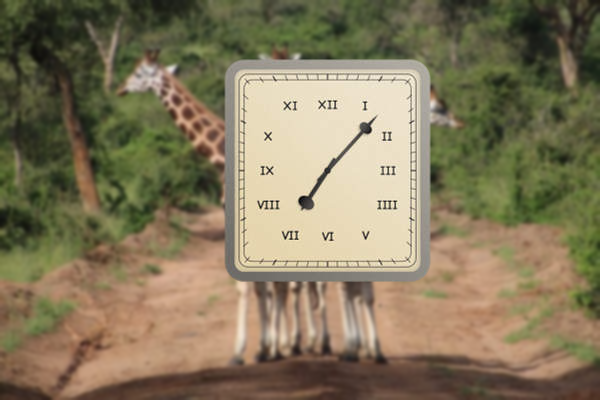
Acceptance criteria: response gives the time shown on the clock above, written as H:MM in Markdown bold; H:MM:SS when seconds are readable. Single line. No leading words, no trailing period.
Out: **7:07**
